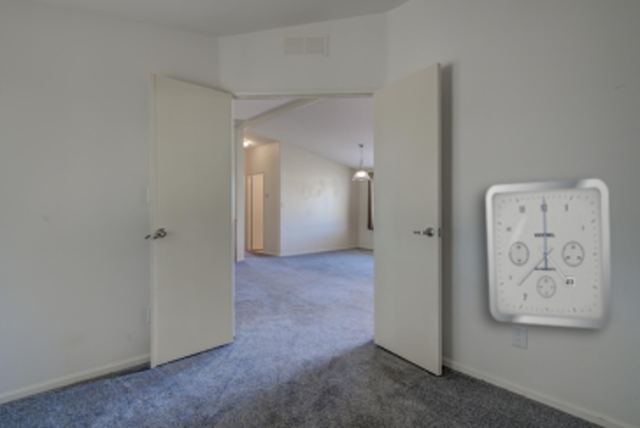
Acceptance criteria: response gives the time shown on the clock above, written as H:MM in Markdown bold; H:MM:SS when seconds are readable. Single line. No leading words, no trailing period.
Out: **4:38**
